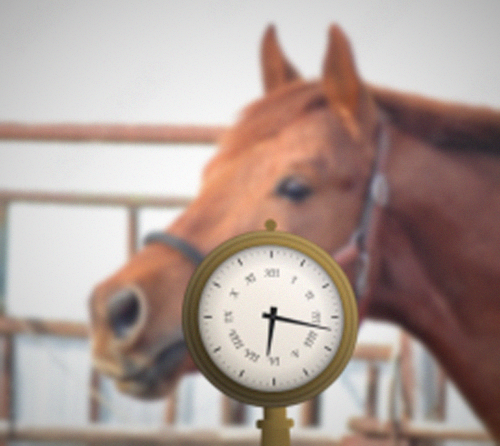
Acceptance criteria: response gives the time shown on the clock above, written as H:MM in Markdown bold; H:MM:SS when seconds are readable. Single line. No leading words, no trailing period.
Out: **6:17**
